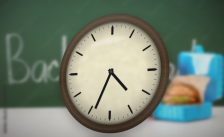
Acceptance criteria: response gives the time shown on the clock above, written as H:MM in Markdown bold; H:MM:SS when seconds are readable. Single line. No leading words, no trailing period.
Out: **4:34**
